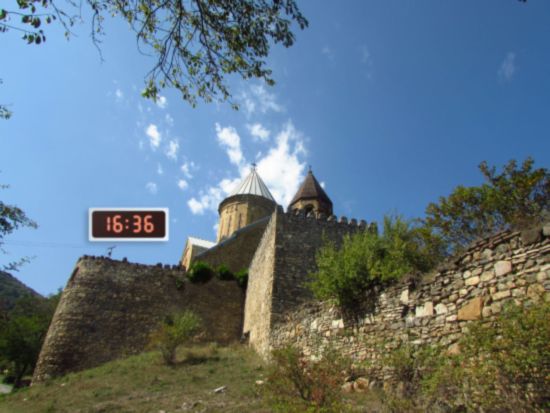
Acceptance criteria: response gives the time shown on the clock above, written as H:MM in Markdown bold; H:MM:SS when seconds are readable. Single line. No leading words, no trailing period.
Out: **16:36**
